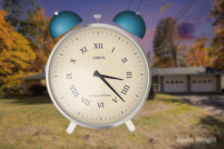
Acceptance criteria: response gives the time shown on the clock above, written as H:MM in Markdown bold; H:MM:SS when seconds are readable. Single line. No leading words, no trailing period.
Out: **3:23**
